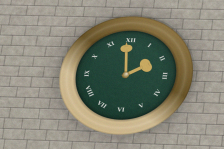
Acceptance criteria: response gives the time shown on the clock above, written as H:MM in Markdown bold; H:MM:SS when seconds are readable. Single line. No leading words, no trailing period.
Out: **1:59**
